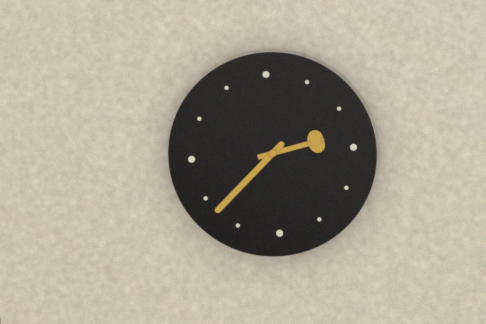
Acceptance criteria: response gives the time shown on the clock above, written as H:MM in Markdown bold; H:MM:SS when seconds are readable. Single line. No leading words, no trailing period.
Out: **2:38**
